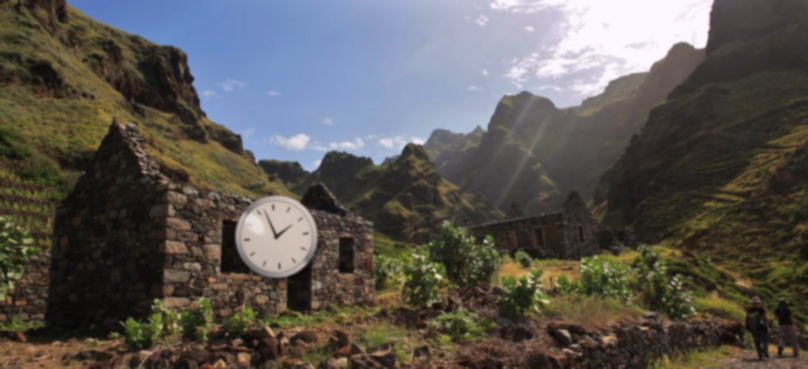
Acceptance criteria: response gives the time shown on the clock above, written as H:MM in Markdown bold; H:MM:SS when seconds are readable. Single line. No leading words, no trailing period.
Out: **1:57**
